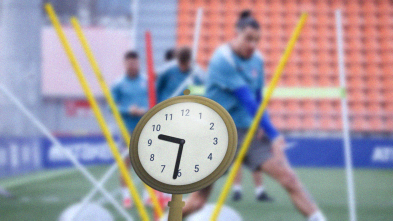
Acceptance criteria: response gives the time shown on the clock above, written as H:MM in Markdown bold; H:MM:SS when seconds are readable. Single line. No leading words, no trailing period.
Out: **9:31**
